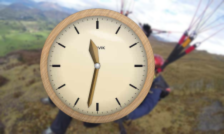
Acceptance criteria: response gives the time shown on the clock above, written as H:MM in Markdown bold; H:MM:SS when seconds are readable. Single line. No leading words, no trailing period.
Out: **11:32**
